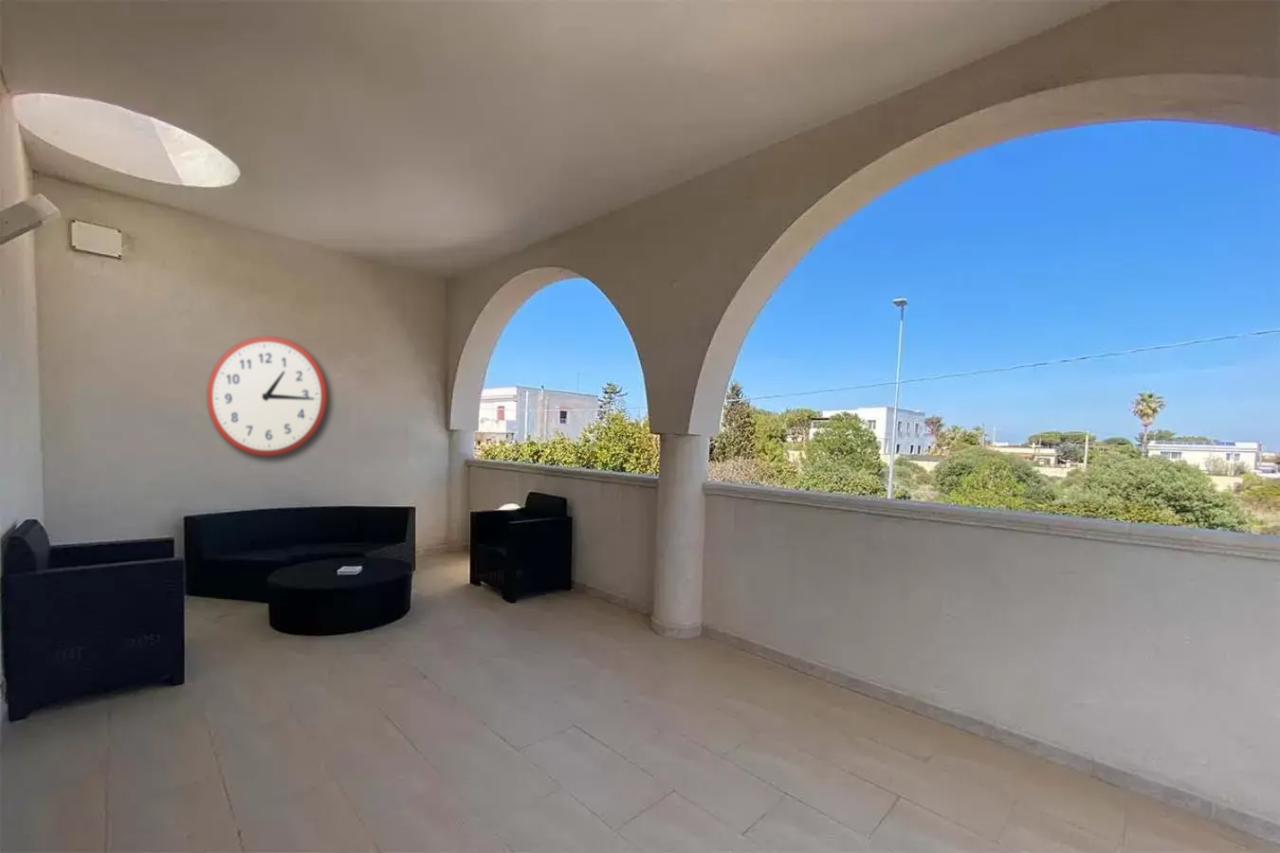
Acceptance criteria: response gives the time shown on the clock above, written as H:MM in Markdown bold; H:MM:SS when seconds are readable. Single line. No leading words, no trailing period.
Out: **1:16**
